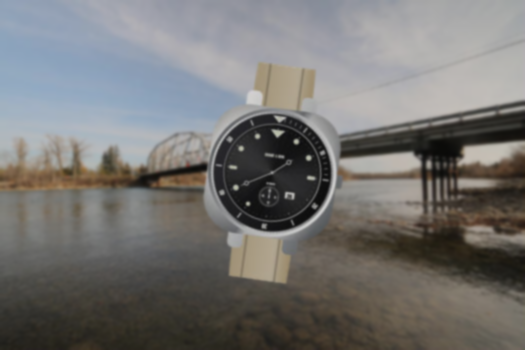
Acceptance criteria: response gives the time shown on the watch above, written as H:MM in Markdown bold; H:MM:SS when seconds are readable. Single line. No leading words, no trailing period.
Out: **1:40**
